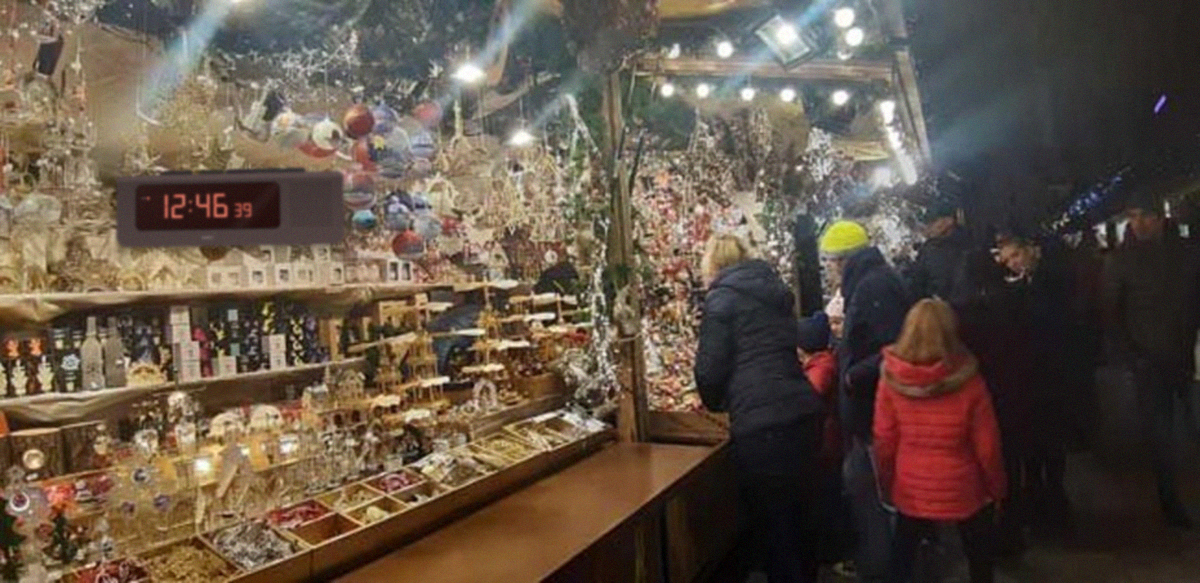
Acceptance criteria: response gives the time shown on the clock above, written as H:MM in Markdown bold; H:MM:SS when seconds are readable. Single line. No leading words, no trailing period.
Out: **12:46**
